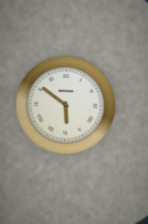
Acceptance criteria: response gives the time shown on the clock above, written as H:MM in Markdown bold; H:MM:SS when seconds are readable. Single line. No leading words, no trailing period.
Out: **5:51**
